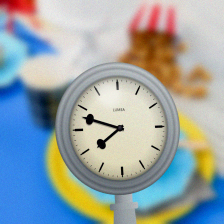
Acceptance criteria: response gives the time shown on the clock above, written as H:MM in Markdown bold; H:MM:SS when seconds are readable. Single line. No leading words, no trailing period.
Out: **7:48**
